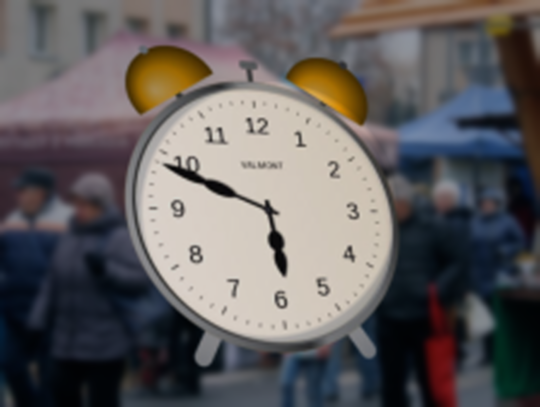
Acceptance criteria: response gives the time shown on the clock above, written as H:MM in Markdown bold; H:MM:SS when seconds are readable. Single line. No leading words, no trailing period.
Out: **5:49**
